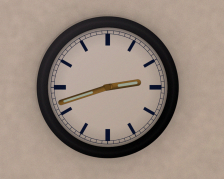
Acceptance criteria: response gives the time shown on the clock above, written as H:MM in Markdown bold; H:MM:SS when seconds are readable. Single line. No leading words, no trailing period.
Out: **2:42**
